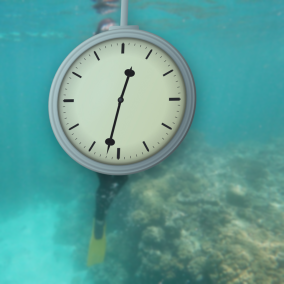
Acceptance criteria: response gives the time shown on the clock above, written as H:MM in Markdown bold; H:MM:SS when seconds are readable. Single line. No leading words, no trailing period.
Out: **12:32**
